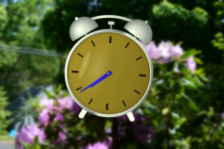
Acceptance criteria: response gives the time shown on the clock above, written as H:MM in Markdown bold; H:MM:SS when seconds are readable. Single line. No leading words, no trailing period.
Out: **7:39**
